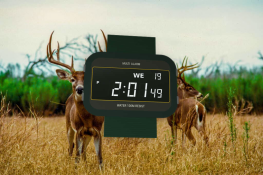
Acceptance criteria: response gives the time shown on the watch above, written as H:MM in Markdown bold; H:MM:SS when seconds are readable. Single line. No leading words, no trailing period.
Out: **2:01:49**
